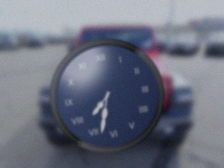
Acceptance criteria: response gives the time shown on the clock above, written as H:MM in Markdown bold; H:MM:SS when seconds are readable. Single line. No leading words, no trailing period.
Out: **7:33**
